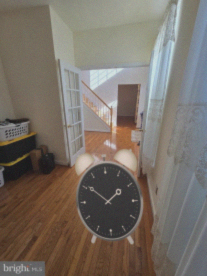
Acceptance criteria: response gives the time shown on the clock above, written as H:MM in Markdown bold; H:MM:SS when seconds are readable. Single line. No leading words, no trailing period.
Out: **1:51**
